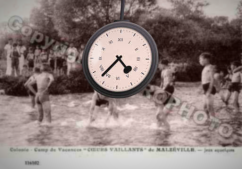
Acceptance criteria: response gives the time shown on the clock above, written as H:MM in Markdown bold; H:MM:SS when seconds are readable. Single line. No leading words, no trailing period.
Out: **4:37**
